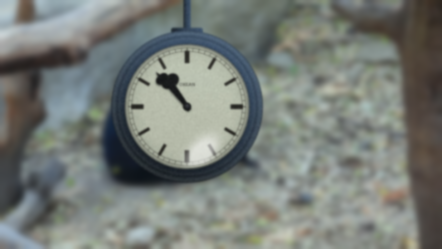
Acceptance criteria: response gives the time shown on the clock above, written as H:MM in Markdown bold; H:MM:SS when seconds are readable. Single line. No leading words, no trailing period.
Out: **10:53**
